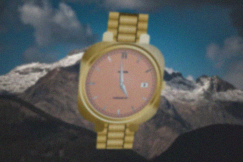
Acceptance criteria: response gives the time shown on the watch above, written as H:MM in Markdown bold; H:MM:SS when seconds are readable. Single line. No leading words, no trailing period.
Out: **4:59**
